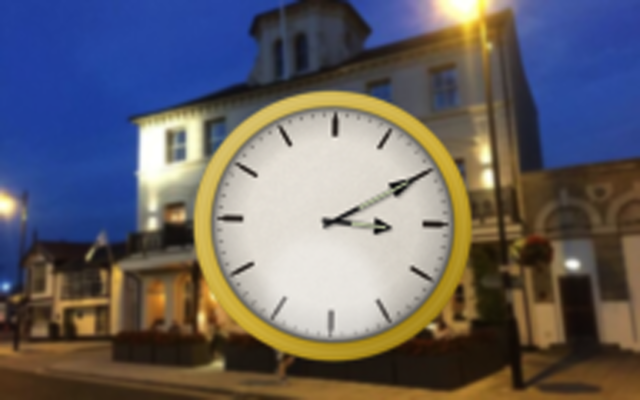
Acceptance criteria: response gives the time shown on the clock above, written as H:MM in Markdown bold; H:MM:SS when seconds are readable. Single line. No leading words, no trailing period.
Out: **3:10**
